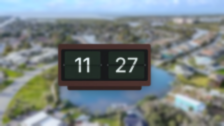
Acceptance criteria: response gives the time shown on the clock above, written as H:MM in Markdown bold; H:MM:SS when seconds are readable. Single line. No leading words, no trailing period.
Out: **11:27**
